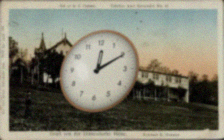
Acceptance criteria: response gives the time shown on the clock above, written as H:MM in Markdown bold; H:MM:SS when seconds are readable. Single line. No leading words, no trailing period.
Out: **12:10**
